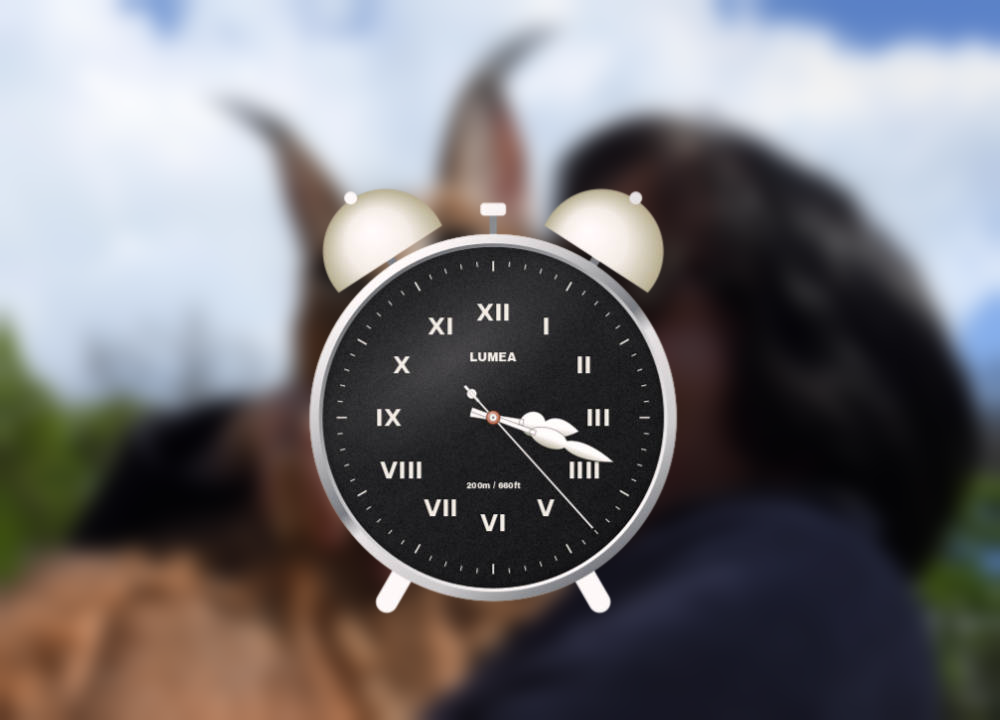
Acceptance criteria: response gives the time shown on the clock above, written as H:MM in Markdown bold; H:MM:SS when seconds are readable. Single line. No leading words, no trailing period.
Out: **3:18:23**
